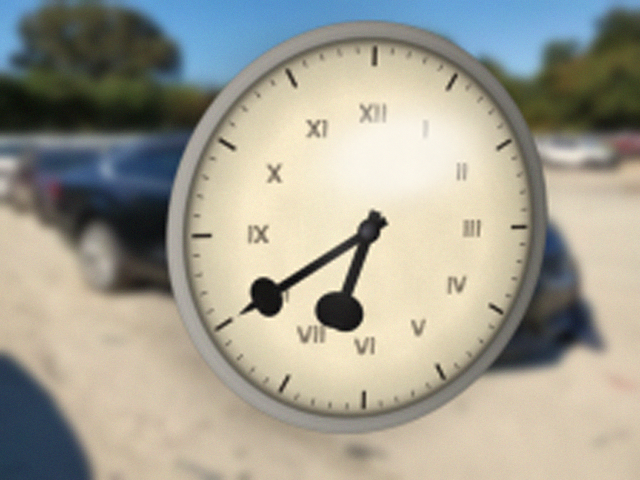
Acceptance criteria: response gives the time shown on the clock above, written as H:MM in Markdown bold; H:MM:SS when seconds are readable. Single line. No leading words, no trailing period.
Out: **6:40**
